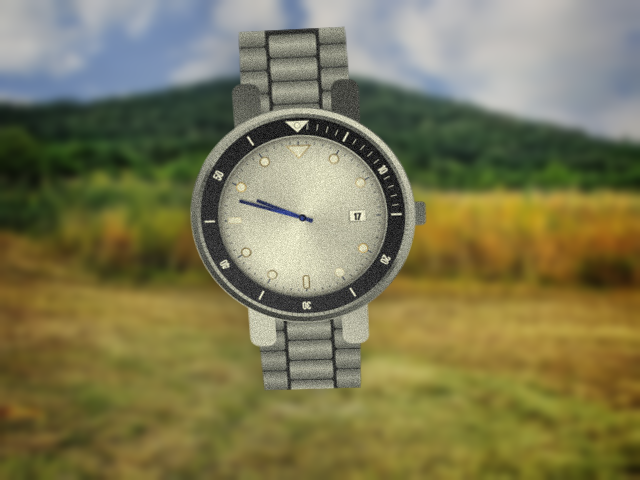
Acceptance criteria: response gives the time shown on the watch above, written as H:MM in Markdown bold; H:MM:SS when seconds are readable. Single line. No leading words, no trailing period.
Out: **9:48**
